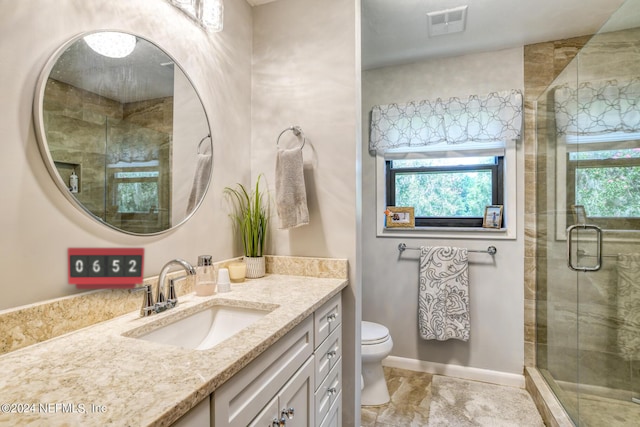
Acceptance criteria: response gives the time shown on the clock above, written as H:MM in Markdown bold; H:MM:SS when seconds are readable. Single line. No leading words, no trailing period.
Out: **6:52**
